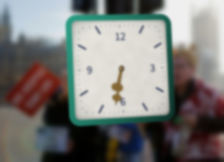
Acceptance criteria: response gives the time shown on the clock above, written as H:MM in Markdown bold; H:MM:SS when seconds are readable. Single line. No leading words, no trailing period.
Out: **6:32**
